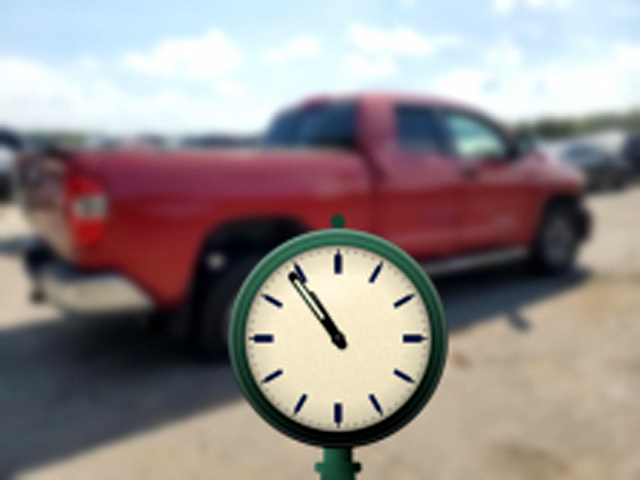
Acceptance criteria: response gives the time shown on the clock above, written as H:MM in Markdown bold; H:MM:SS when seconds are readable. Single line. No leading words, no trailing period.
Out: **10:54**
